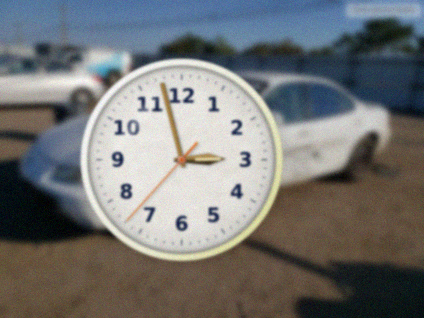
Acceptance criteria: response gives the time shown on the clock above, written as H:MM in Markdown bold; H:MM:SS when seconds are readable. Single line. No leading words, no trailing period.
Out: **2:57:37**
